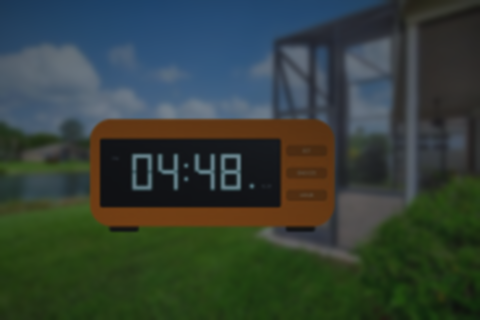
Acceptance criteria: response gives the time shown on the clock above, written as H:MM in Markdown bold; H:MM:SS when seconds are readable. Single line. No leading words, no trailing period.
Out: **4:48**
